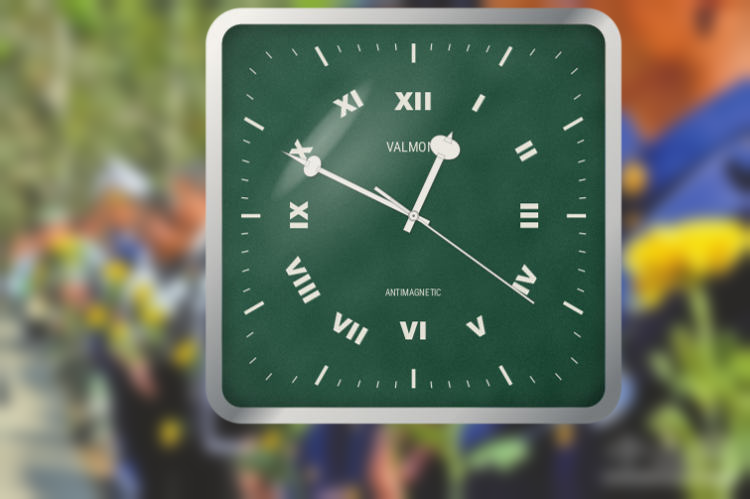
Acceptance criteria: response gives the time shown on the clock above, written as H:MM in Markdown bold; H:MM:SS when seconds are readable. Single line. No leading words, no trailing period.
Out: **12:49:21**
